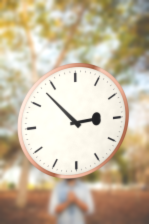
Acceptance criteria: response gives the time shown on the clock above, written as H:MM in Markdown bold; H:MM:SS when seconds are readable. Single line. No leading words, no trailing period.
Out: **2:53**
